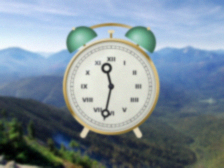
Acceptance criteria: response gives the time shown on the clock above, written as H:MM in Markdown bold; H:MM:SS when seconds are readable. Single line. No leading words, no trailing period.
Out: **11:32**
